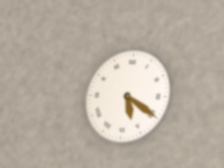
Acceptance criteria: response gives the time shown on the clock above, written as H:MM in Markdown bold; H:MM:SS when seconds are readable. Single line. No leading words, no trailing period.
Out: **5:20**
